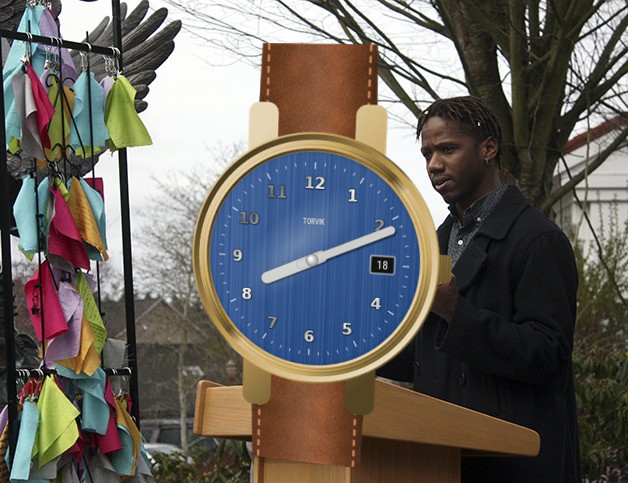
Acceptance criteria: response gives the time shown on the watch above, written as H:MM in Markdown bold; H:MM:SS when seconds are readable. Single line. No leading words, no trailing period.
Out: **8:11**
